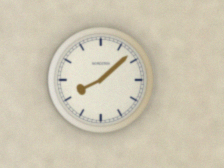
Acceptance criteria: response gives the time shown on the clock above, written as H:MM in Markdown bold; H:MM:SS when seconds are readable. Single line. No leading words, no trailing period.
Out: **8:08**
